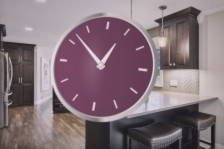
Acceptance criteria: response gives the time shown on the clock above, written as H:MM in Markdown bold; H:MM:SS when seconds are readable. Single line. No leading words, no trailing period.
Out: **12:52**
